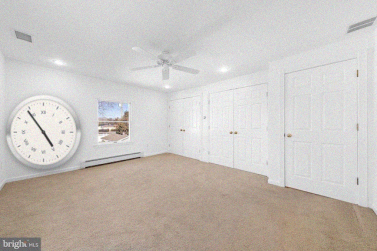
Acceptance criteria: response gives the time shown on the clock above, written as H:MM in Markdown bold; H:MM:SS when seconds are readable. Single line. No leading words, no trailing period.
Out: **4:54**
